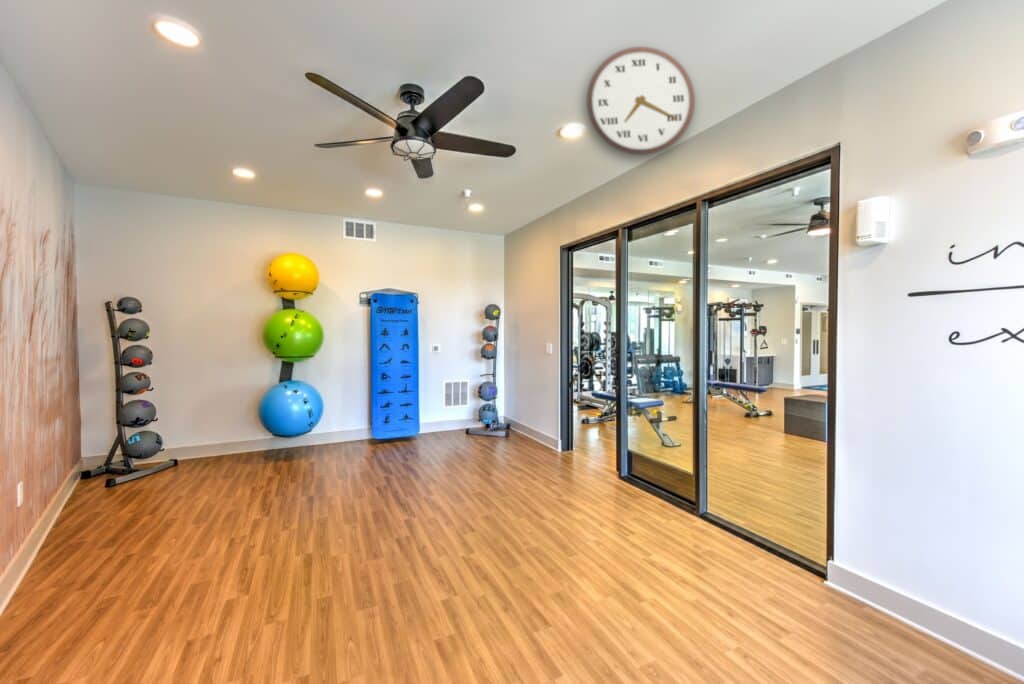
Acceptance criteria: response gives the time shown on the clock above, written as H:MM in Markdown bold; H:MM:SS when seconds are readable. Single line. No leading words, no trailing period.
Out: **7:20**
